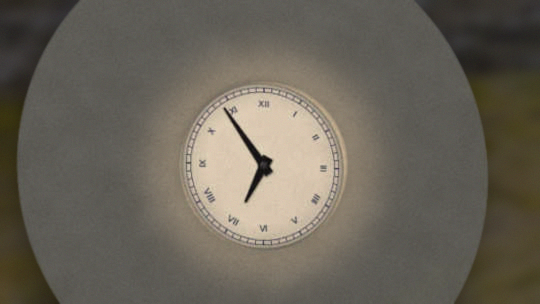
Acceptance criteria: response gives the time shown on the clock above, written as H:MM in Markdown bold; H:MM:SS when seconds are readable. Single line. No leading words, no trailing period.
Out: **6:54**
